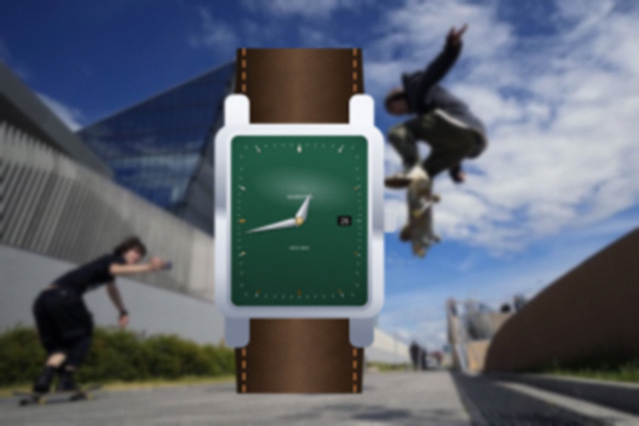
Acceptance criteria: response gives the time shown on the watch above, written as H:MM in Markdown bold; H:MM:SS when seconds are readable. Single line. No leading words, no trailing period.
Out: **12:43**
